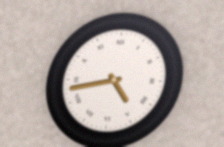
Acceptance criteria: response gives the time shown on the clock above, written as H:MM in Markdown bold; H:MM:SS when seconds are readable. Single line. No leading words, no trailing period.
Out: **4:43**
